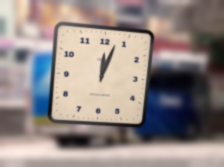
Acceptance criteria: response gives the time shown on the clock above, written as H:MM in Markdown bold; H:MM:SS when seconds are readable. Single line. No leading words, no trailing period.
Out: **12:03**
